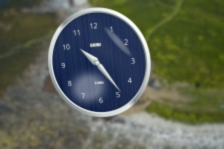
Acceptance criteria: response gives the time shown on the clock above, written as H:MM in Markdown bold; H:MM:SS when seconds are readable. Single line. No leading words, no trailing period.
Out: **10:24**
